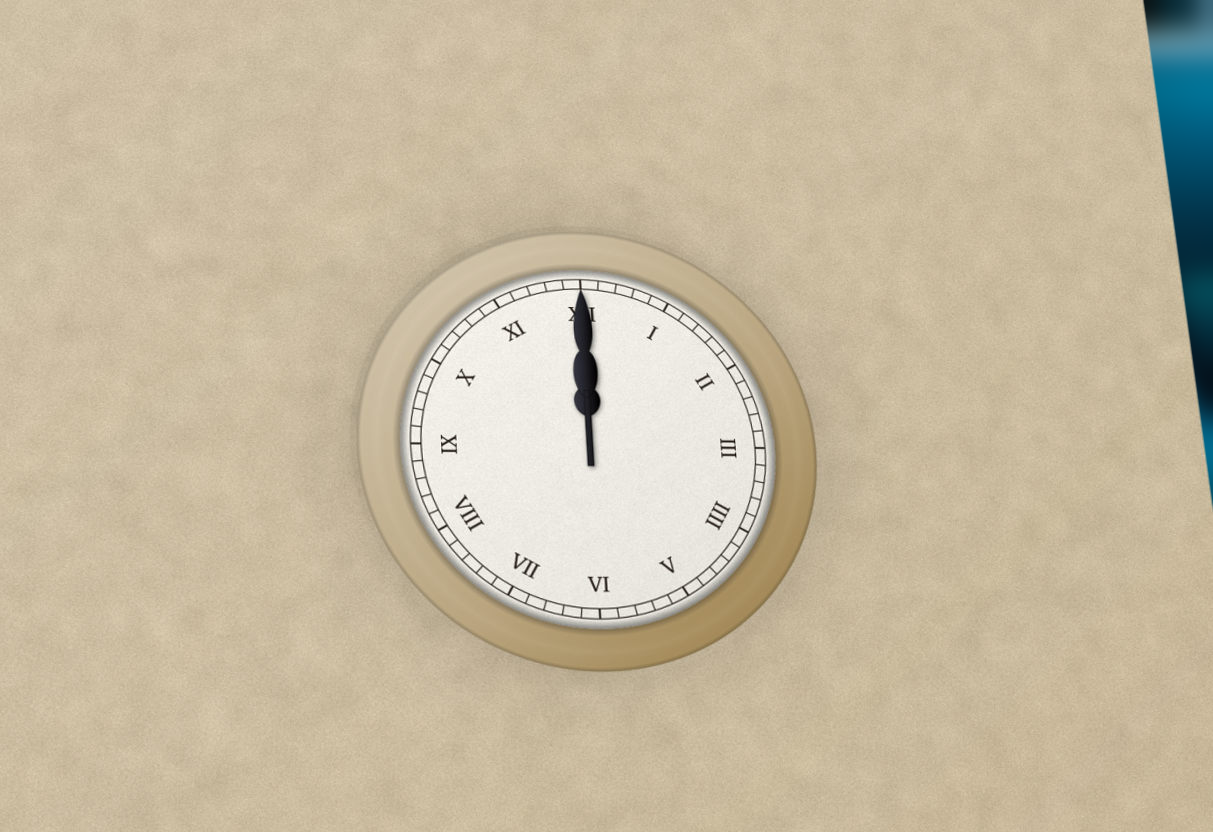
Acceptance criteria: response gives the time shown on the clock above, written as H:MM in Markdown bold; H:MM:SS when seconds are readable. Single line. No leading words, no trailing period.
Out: **12:00**
